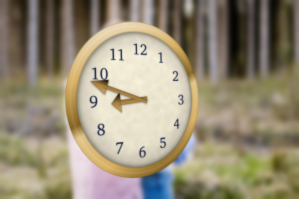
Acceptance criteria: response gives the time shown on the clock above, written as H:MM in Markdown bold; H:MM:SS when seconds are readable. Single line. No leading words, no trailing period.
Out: **8:48**
